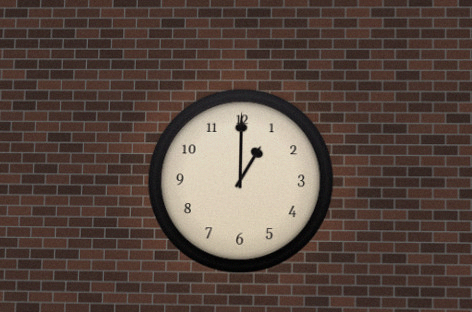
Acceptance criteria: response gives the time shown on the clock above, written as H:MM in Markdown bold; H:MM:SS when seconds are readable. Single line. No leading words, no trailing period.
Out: **1:00**
